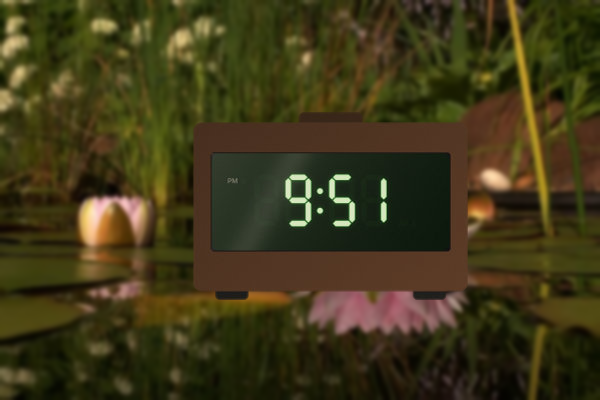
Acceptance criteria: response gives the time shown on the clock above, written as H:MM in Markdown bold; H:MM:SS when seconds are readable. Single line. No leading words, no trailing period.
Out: **9:51**
